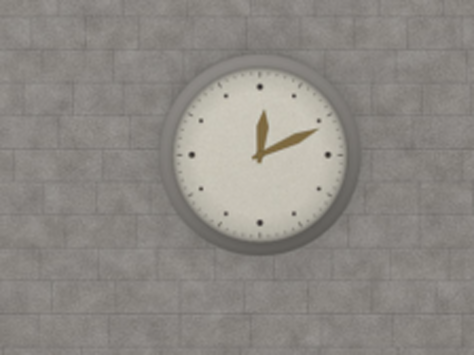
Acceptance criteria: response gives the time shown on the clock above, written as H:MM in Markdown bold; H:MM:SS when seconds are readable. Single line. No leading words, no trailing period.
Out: **12:11**
